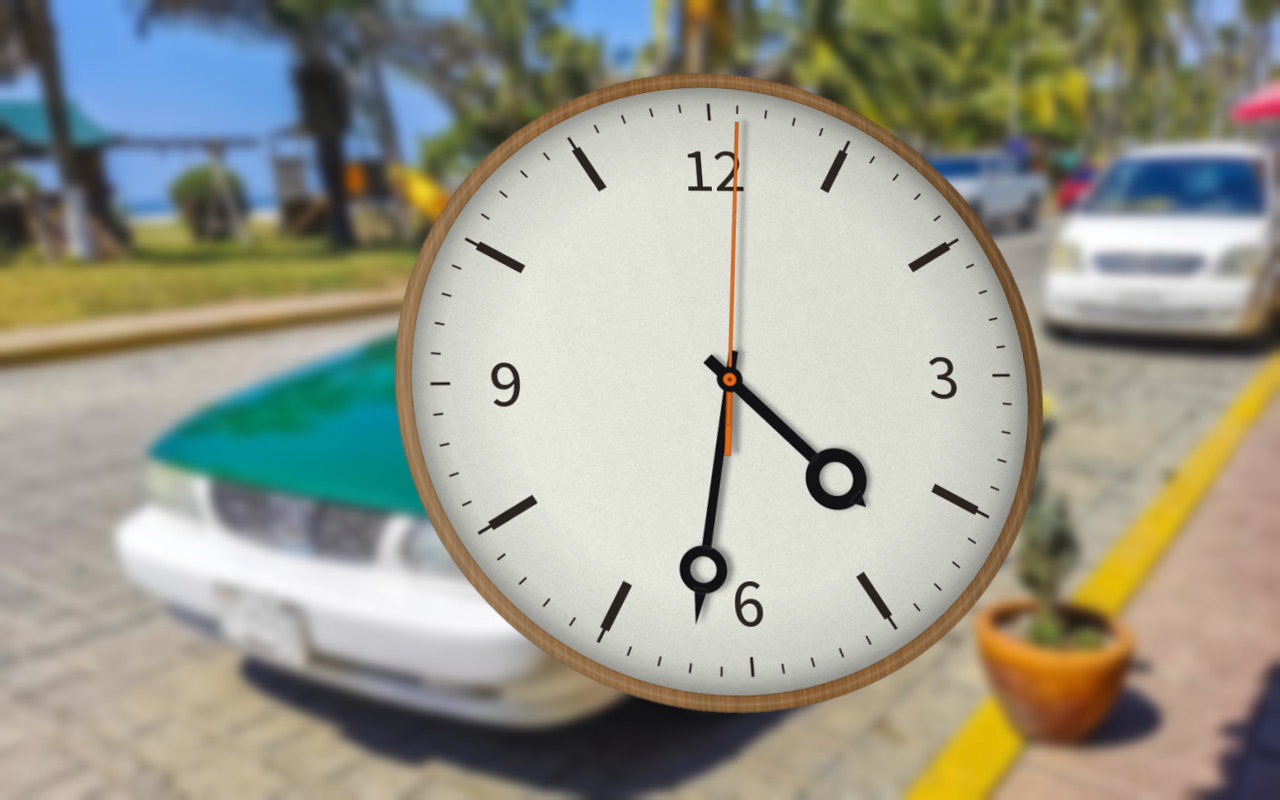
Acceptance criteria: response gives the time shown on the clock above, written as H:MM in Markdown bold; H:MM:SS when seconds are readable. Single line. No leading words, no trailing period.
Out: **4:32:01**
